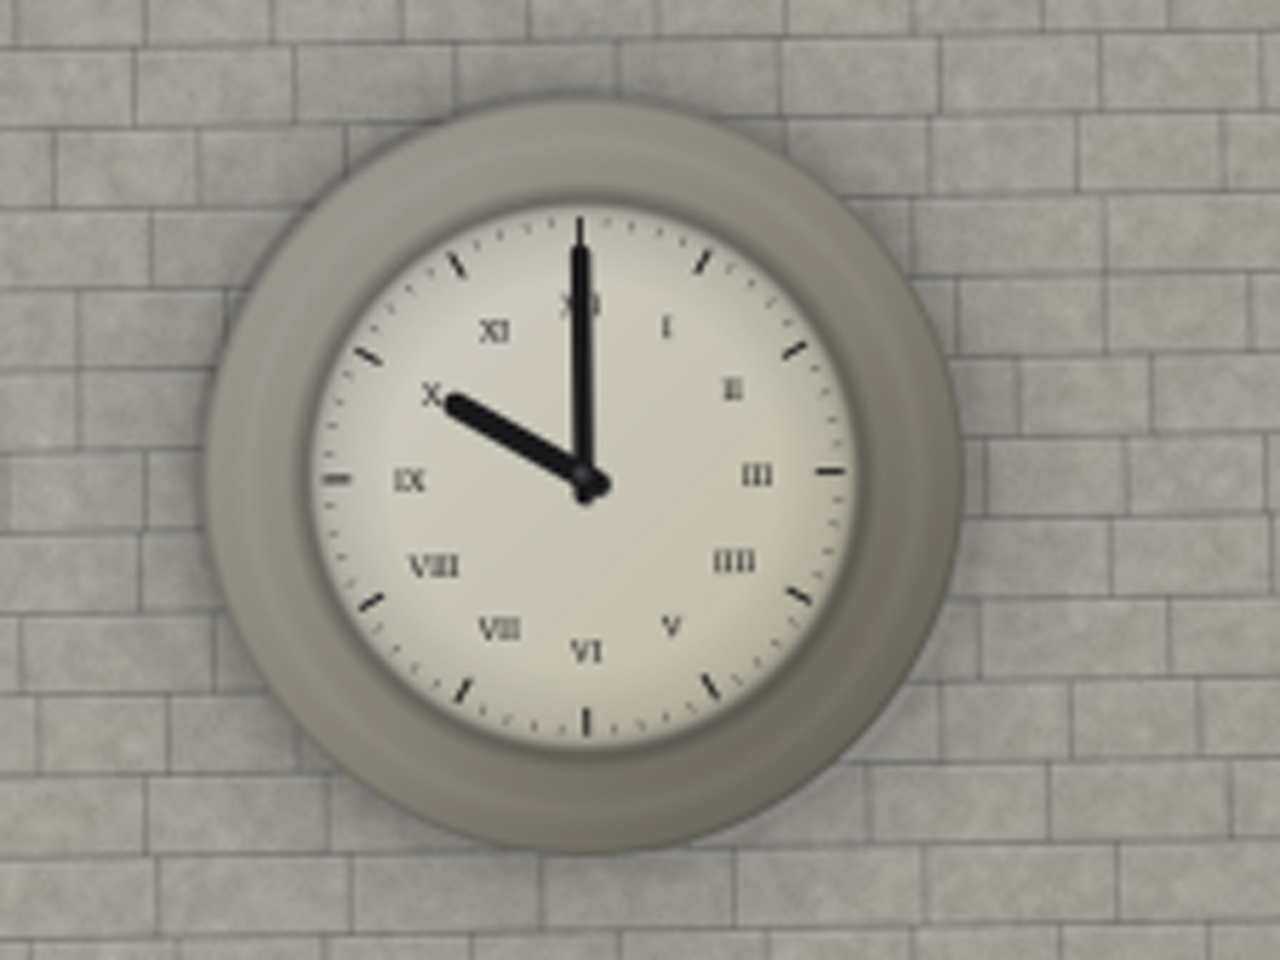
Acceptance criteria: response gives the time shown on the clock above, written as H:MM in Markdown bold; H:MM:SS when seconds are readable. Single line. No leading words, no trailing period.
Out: **10:00**
